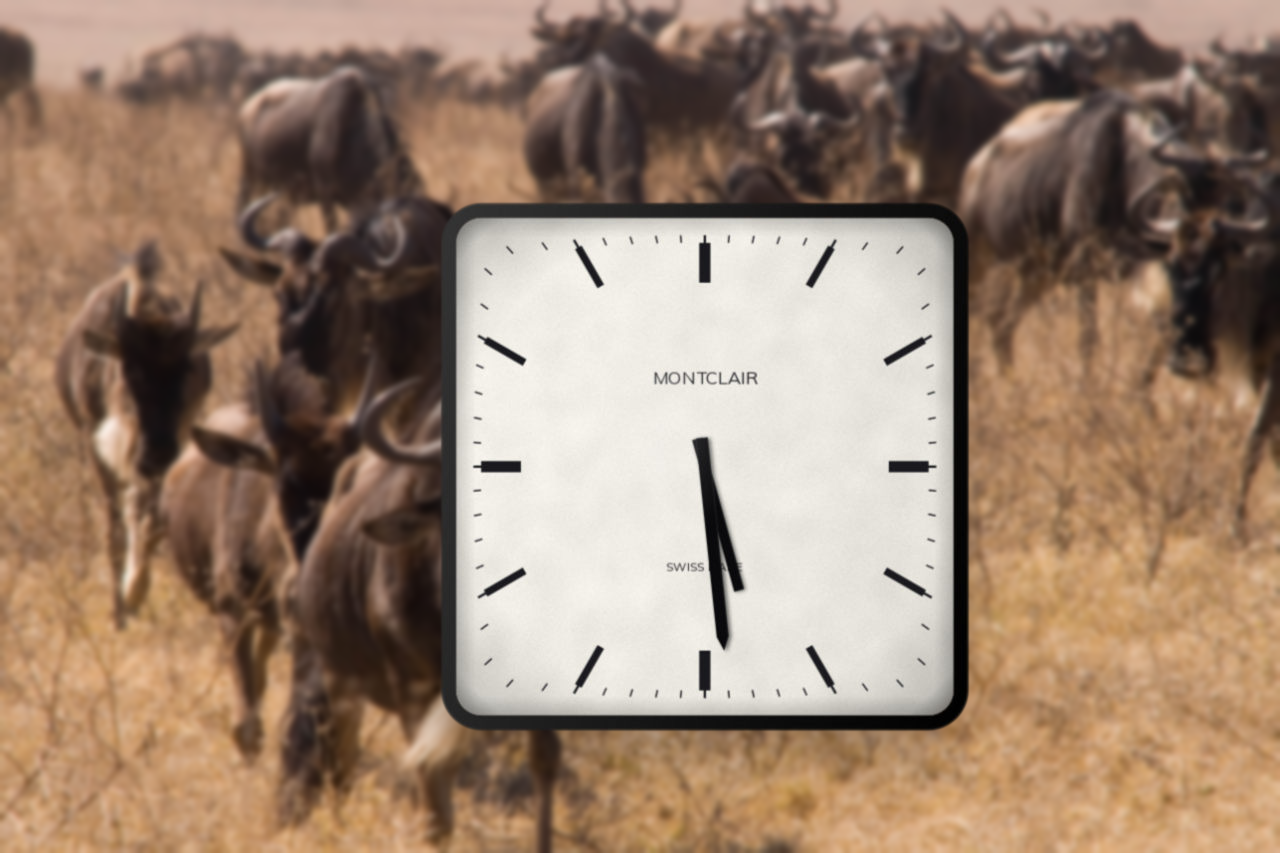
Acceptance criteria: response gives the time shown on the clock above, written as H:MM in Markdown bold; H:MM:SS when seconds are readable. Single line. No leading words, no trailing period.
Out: **5:29**
